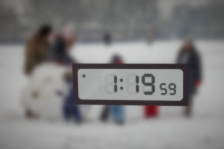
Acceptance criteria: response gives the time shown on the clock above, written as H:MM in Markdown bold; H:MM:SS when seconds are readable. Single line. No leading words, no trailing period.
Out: **1:19:59**
